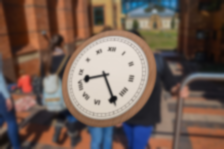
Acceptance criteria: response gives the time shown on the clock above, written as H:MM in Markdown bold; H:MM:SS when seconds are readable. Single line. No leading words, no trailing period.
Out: **8:24**
